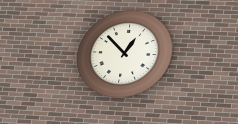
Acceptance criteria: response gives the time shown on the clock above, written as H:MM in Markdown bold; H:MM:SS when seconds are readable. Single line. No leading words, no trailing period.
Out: **12:52**
